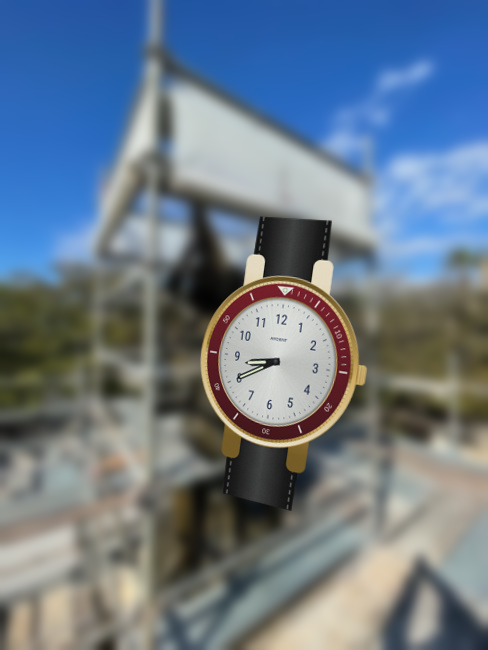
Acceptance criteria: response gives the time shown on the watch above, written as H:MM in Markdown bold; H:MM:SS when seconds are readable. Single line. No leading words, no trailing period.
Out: **8:40**
